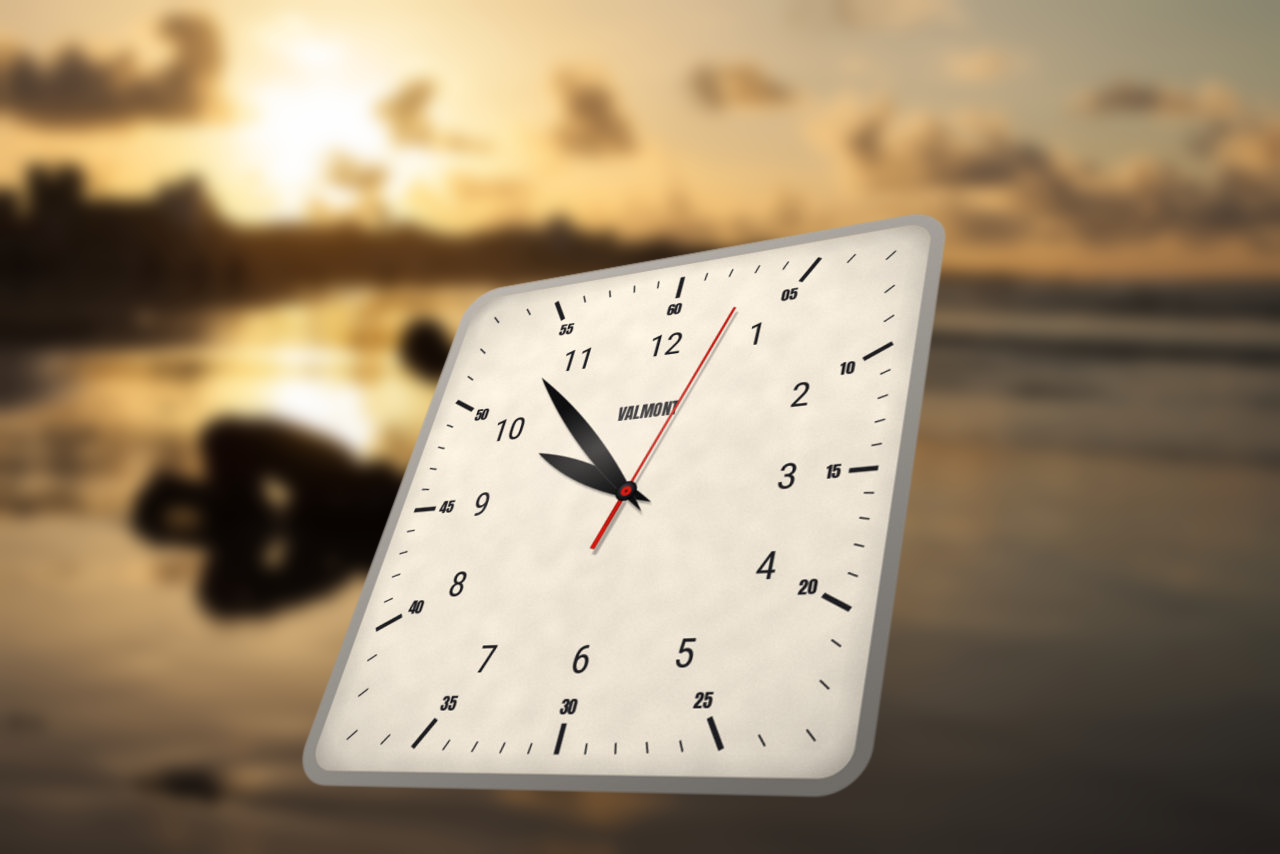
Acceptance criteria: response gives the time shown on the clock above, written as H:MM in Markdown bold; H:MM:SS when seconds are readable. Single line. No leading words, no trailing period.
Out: **9:53:03**
